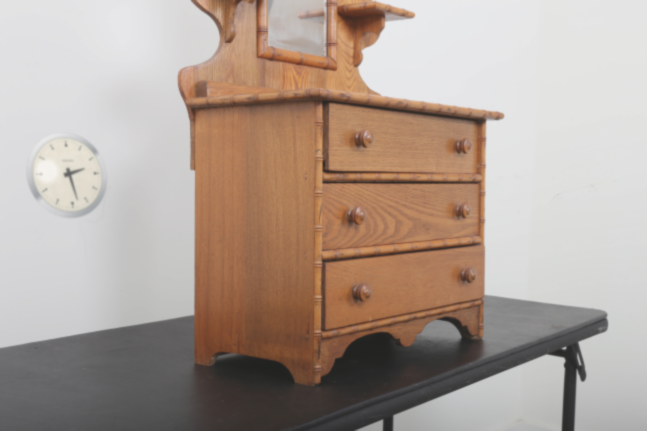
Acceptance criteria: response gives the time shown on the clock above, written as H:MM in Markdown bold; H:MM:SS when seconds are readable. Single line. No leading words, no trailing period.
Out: **2:28**
